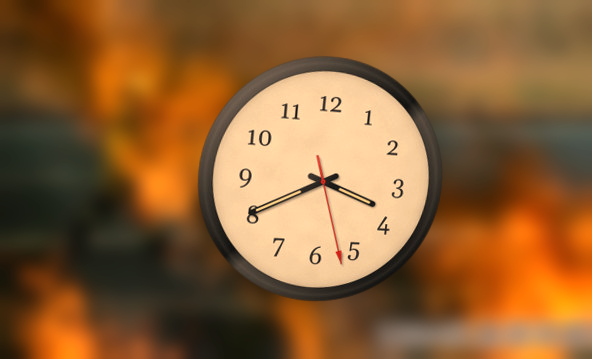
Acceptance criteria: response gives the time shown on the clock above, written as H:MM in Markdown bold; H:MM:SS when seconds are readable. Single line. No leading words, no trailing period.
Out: **3:40:27**
